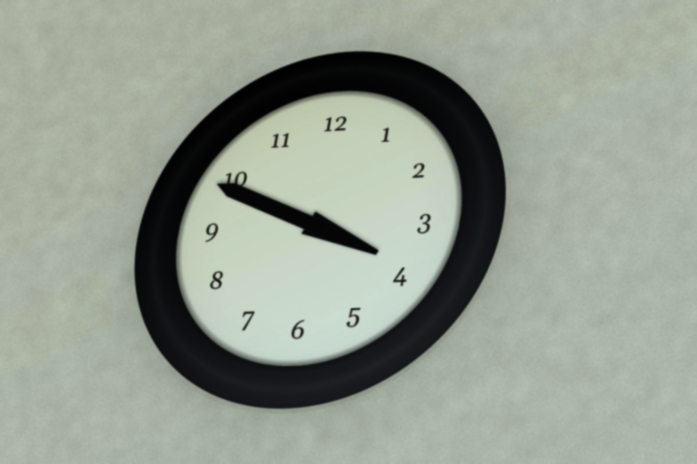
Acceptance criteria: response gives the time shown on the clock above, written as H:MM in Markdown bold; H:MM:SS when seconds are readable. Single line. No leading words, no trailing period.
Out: **3:49**
